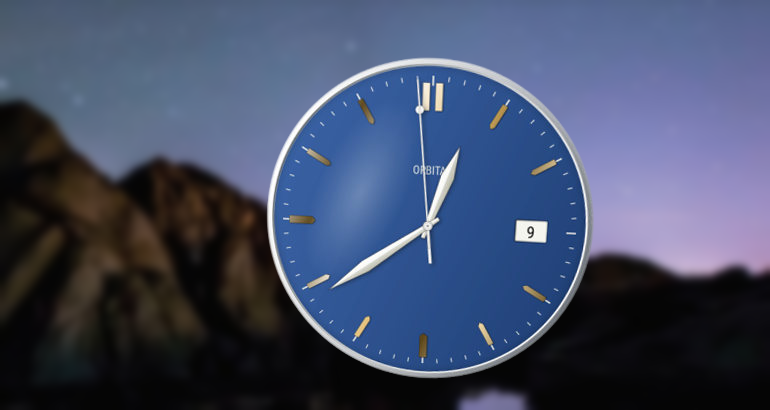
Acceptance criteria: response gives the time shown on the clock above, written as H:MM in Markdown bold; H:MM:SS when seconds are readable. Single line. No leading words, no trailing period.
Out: **12:38:59**
